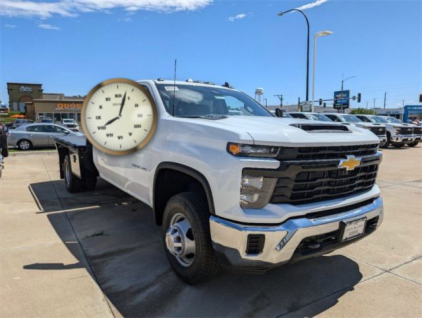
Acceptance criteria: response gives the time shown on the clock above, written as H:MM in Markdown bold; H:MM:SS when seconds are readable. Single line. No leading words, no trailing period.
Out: **8:03**
